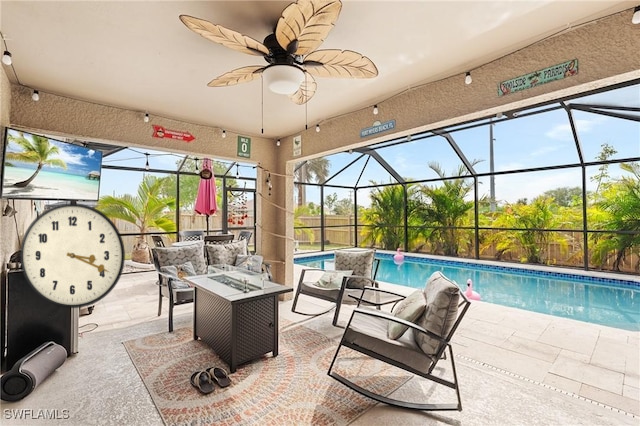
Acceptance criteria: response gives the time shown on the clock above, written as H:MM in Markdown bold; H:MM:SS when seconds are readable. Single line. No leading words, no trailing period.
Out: **3:19**
